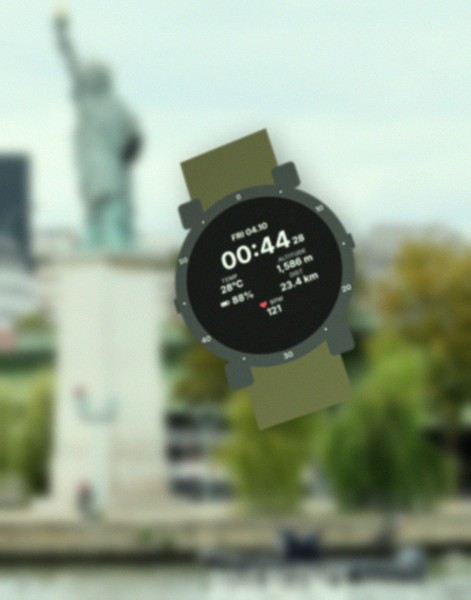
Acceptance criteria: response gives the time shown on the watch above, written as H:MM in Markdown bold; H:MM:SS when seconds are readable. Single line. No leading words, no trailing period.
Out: **0:44**
